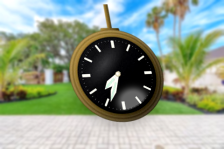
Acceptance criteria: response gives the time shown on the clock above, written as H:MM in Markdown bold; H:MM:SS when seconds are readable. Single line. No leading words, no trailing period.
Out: **7:34**
